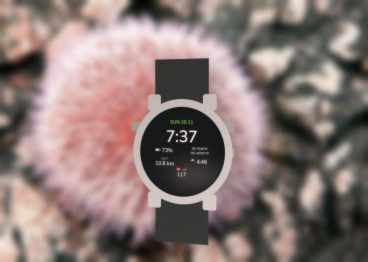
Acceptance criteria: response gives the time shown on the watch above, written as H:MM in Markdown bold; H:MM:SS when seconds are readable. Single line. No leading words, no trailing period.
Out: **7:37**
